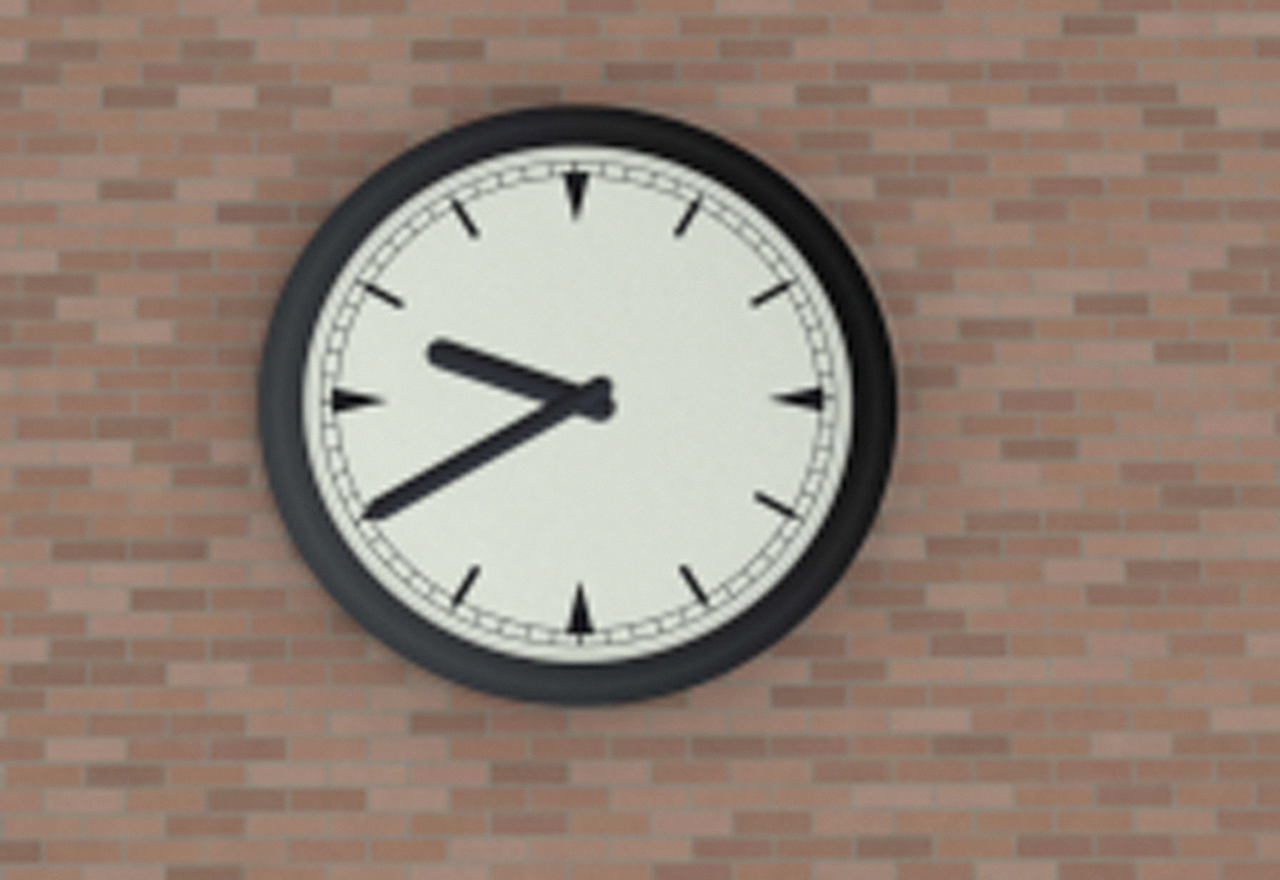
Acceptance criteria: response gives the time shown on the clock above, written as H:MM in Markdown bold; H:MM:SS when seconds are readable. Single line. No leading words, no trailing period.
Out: **9:40**
